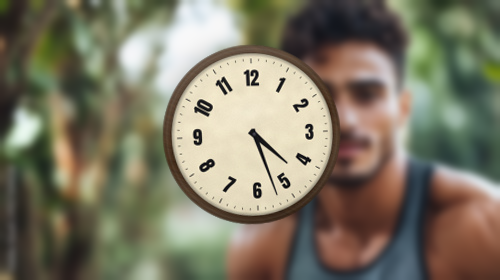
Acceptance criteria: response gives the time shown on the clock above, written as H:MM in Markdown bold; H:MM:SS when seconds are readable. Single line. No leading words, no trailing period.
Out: **4:27**
